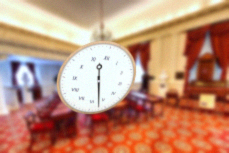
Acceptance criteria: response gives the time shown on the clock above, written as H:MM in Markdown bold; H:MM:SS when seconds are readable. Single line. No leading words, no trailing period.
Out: **11:27**
